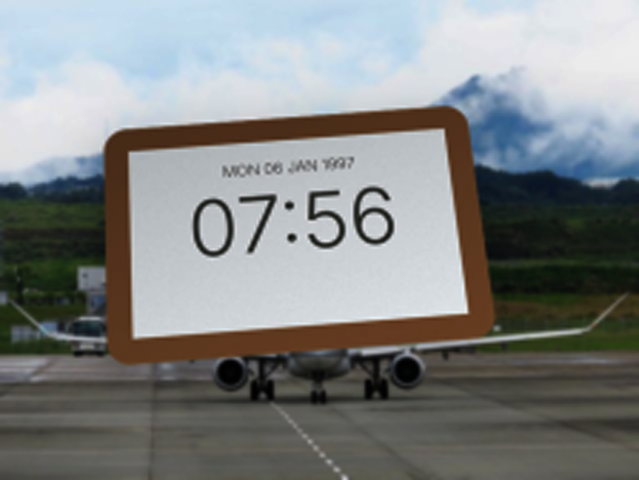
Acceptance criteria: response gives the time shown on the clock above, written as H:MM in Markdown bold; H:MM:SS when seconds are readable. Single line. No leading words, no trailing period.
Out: **7:56**
